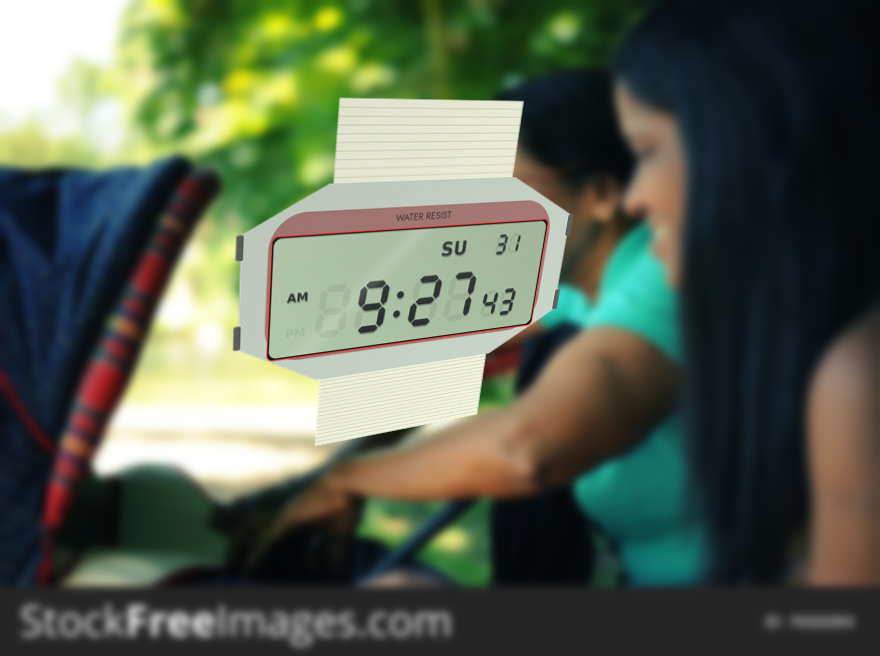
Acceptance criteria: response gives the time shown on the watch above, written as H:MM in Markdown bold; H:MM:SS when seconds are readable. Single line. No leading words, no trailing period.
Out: **9:27:43**
